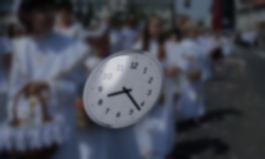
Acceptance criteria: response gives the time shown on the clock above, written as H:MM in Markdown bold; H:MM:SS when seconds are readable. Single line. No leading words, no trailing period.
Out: **8:22**
